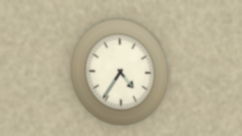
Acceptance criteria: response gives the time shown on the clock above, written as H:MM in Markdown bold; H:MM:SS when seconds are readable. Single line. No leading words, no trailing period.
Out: **4:36**
